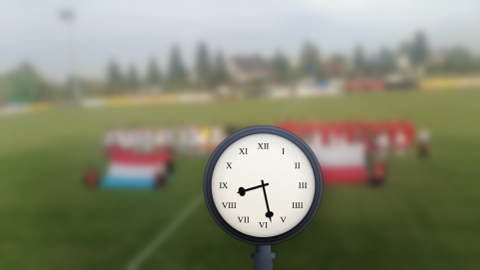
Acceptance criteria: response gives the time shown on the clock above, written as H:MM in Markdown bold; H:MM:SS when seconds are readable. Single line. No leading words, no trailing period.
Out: **8:28**
